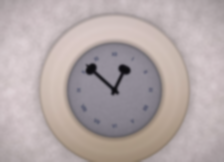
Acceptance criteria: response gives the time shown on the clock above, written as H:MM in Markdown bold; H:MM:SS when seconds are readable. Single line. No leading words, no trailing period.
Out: **12:52**
